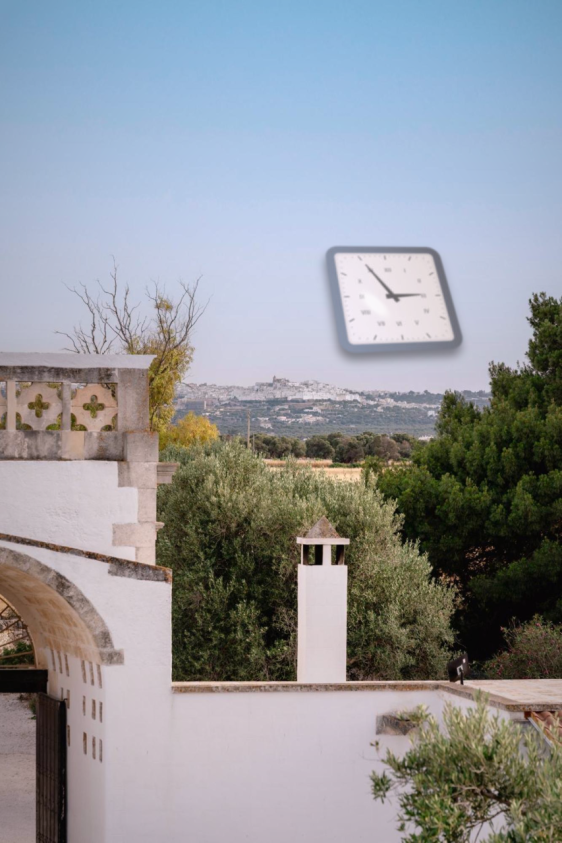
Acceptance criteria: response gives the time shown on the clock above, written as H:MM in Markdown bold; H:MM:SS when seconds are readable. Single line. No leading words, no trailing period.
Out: **2:55**
